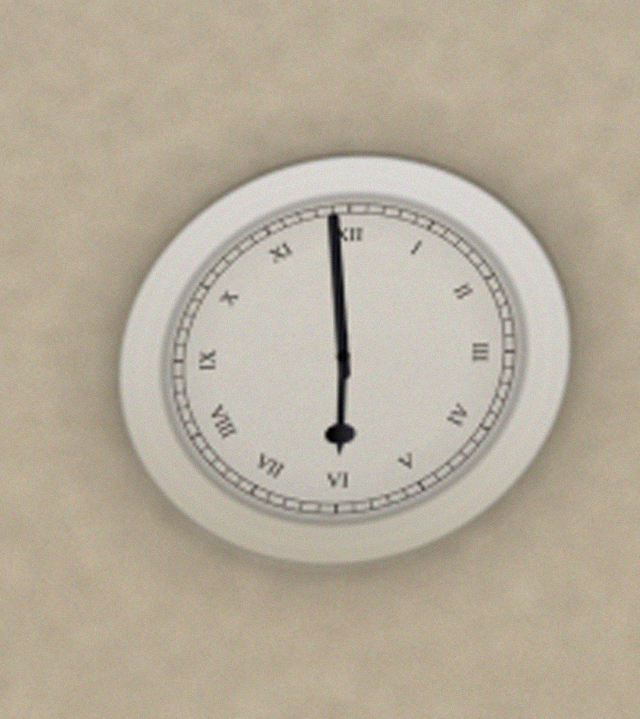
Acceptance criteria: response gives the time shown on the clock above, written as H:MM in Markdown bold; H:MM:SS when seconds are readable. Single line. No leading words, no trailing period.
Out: **5:59**
